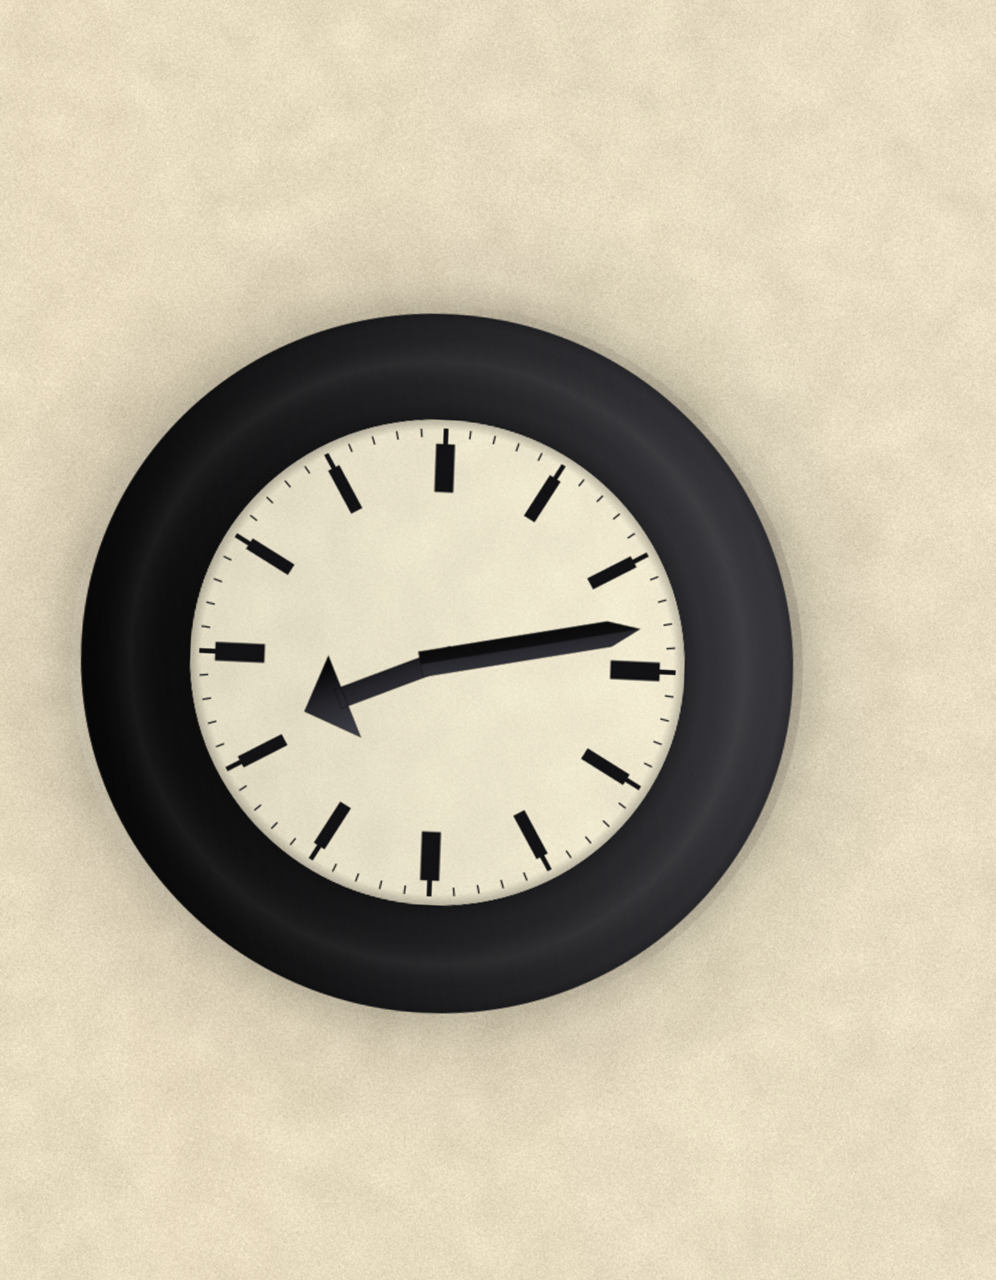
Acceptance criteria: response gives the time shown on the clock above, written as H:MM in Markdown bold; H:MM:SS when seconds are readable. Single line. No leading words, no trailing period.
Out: **8:13**
